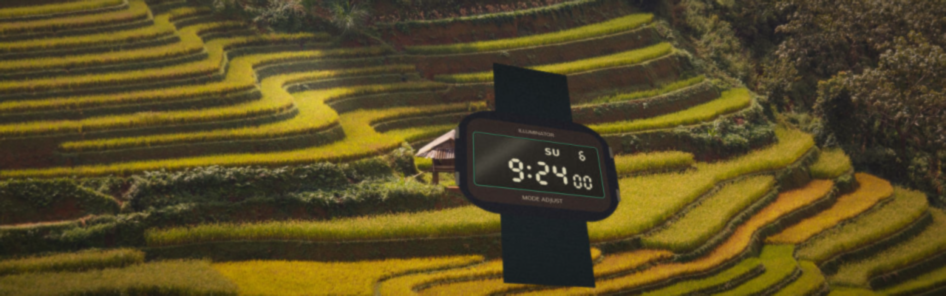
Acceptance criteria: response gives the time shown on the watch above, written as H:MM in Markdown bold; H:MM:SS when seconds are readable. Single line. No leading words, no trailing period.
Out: **9:24:00**
